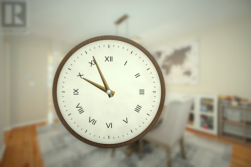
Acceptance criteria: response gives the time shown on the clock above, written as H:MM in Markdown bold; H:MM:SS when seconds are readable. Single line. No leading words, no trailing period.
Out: **9:56**
